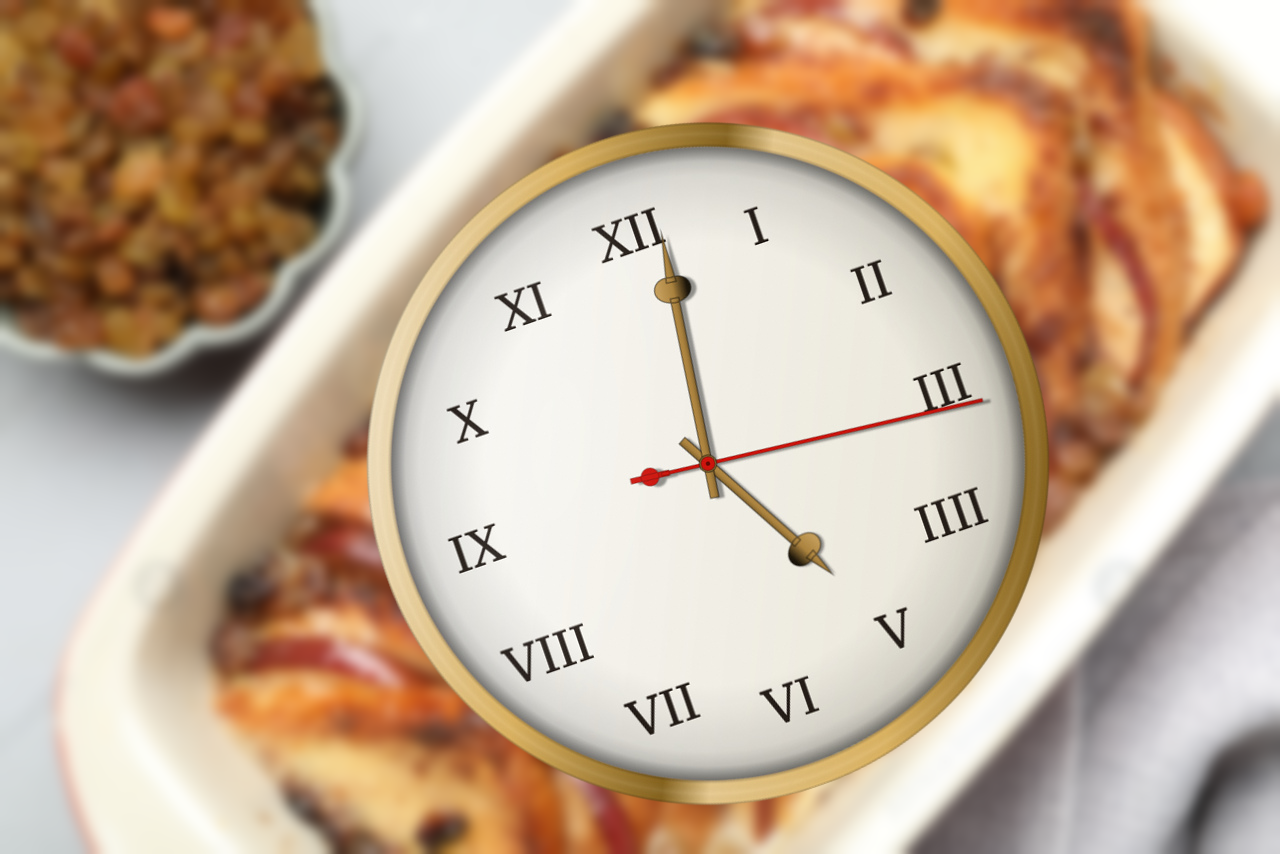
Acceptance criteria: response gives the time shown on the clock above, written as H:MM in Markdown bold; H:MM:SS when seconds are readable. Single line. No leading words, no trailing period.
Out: **5:01:16**
